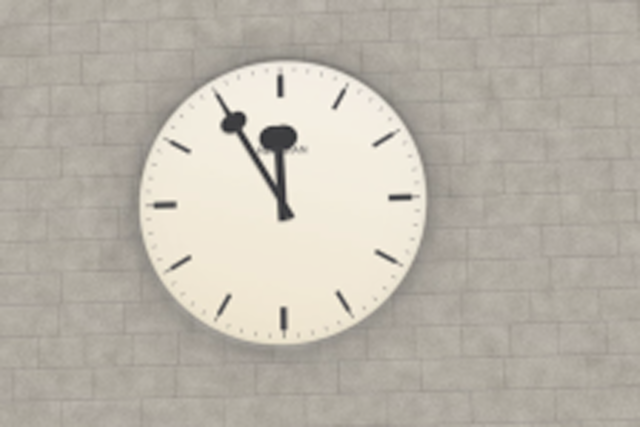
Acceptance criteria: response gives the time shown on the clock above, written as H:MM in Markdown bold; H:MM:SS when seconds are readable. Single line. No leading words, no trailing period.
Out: **11:55**
